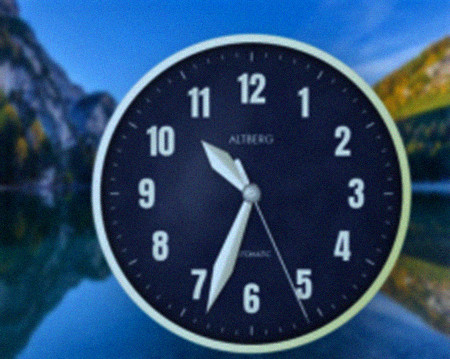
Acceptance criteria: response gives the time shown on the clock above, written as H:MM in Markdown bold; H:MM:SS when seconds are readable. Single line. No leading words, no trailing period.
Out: **10:33:26**
